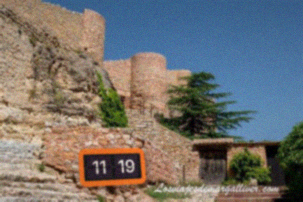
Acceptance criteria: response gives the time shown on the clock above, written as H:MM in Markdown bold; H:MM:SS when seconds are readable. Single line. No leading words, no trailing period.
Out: **11:19**
